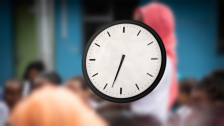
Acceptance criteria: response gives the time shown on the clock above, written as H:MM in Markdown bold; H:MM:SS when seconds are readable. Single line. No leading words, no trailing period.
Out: **6:33**
